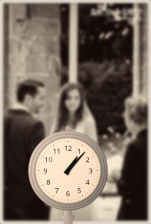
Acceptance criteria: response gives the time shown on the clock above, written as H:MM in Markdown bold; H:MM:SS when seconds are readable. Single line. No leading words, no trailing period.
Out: **1:07**
